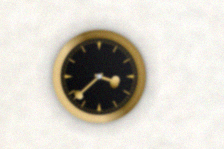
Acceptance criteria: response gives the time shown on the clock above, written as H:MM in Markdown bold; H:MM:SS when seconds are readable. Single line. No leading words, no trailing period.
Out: **3:38**
